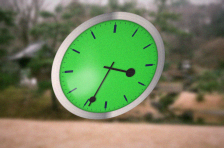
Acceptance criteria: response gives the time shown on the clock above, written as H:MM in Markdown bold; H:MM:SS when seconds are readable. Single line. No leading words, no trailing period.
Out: **3:34**
